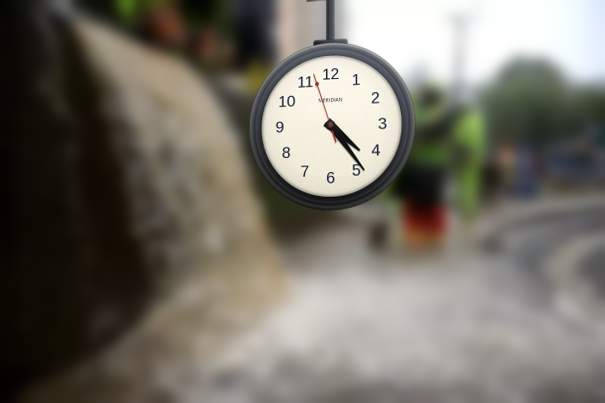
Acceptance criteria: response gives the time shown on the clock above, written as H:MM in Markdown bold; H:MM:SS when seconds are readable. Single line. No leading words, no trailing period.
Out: **4:23:57**
